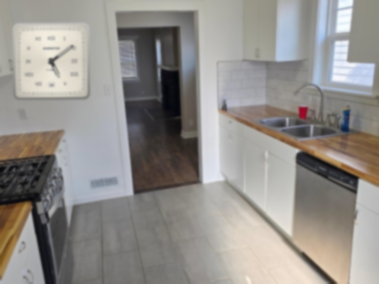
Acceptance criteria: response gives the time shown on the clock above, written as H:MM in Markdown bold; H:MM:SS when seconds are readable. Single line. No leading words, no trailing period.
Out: **5:09**
